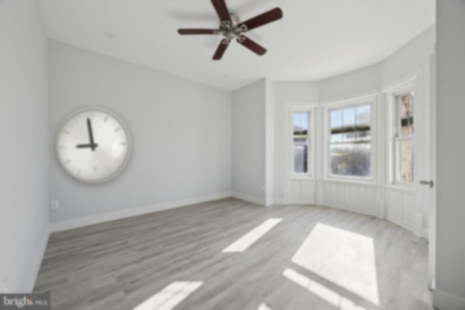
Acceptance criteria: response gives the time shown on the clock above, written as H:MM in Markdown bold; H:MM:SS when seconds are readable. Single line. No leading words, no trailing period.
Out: **8:59**
